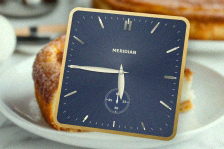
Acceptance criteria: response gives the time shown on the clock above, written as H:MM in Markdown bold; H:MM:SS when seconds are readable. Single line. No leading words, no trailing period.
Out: **5:45**
